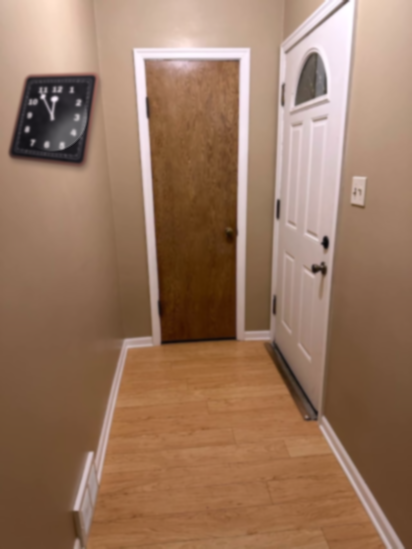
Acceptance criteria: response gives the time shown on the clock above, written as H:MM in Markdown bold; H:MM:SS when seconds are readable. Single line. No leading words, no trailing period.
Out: **11:54**
